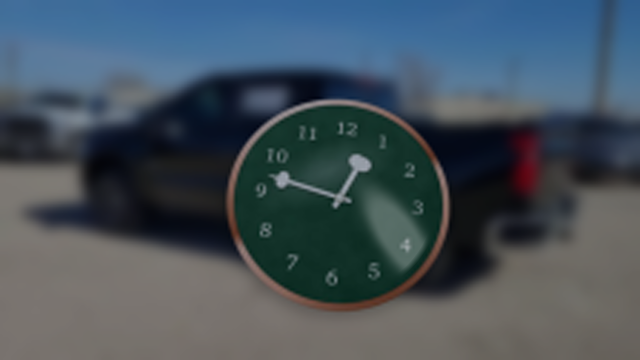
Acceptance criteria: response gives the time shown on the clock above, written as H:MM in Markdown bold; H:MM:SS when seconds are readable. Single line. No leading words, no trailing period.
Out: **12:47**
